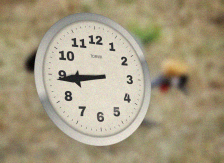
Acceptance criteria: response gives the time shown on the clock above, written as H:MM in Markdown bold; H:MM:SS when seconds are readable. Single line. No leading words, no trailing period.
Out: **8:44**
